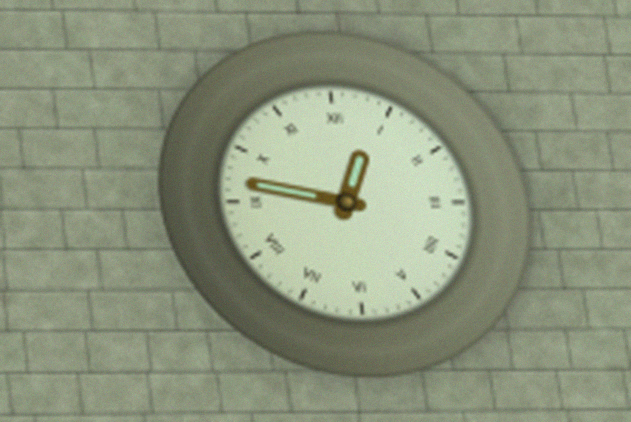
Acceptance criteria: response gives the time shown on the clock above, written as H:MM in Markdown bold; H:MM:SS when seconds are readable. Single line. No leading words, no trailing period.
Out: **12:47**
